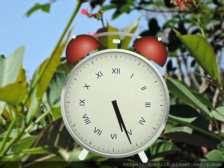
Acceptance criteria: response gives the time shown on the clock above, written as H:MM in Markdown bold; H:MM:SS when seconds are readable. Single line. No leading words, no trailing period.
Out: **5:26**
